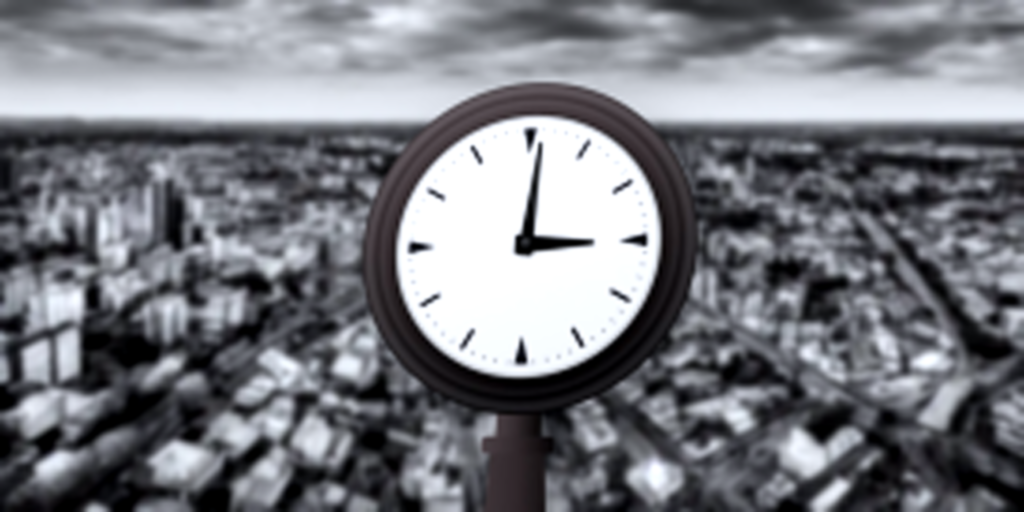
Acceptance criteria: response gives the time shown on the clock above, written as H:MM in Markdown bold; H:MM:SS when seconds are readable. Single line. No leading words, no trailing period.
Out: **3:01**
